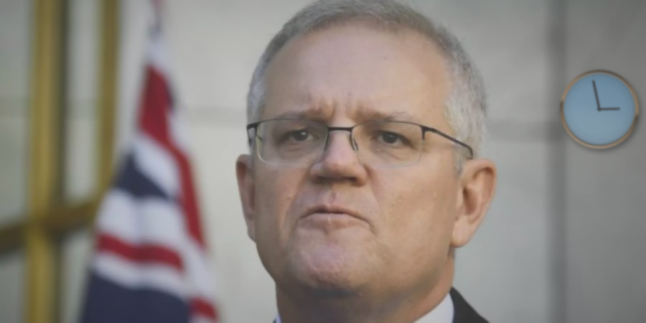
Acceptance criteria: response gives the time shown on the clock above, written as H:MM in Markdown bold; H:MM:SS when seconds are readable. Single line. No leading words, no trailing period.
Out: **2:58**
